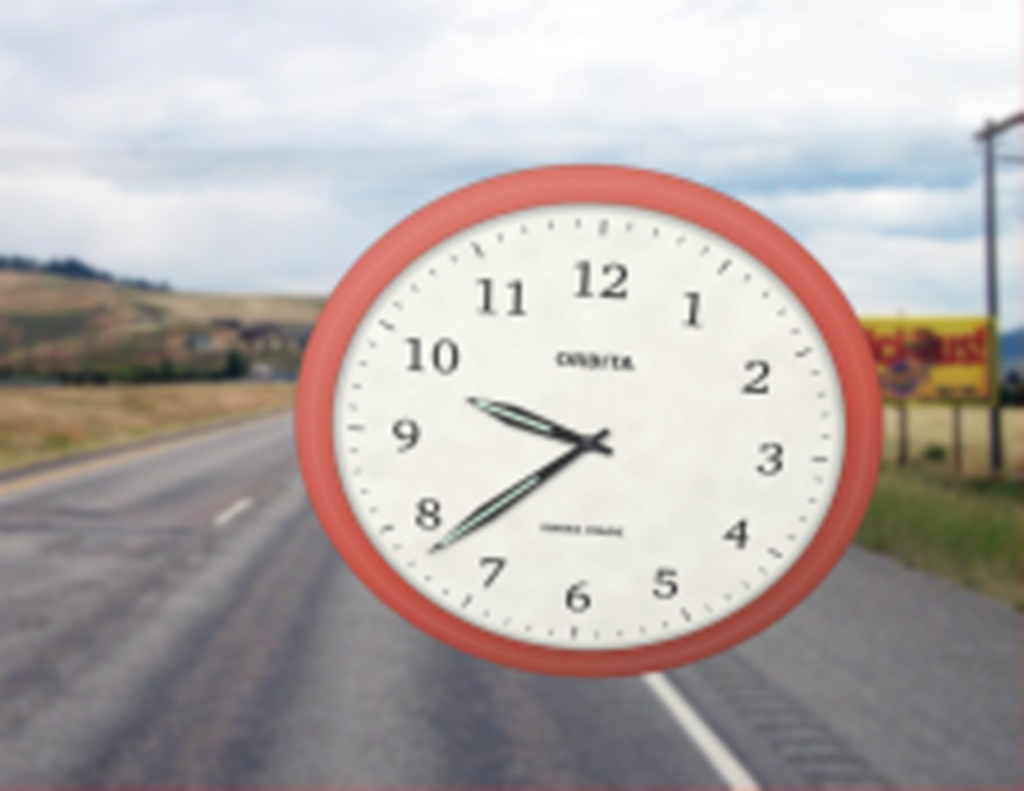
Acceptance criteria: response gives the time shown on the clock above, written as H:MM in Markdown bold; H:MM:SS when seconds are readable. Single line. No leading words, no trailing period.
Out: **9:38**
